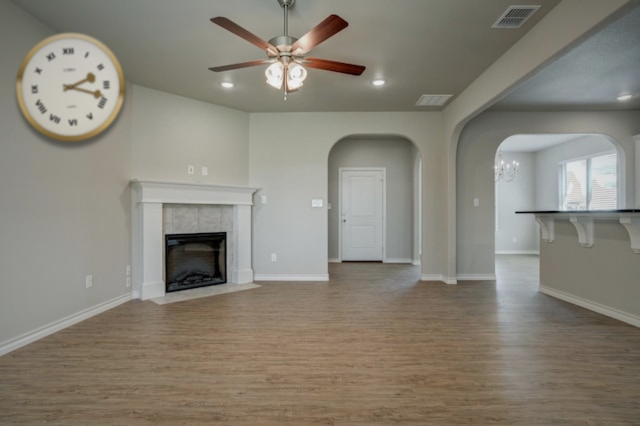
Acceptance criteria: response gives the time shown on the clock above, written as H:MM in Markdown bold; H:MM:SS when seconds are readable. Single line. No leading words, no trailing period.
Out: **2:18**
